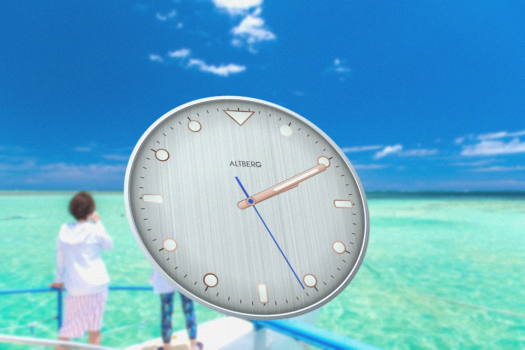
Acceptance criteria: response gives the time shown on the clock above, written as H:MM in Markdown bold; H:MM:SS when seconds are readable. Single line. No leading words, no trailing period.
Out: **2:10:26**
